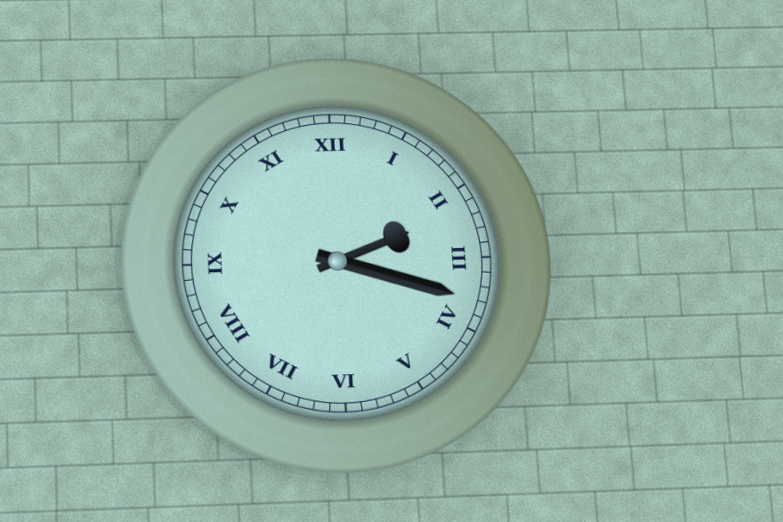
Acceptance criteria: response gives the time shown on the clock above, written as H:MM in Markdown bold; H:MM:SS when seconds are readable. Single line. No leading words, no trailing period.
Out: **2:18**
